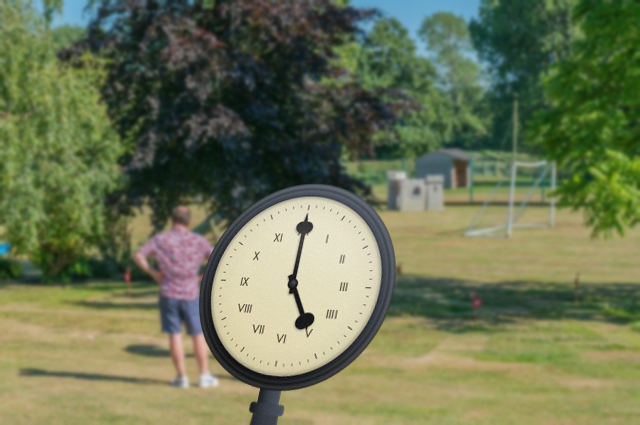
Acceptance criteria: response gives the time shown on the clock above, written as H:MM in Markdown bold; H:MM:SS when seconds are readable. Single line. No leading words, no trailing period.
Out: **5:00**
